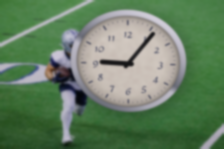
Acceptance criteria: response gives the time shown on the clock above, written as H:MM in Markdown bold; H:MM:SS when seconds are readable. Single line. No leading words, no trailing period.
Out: **9:06**
